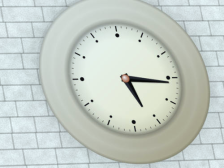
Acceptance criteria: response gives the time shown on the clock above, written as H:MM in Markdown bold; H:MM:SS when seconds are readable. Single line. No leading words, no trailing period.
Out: **5:16**
